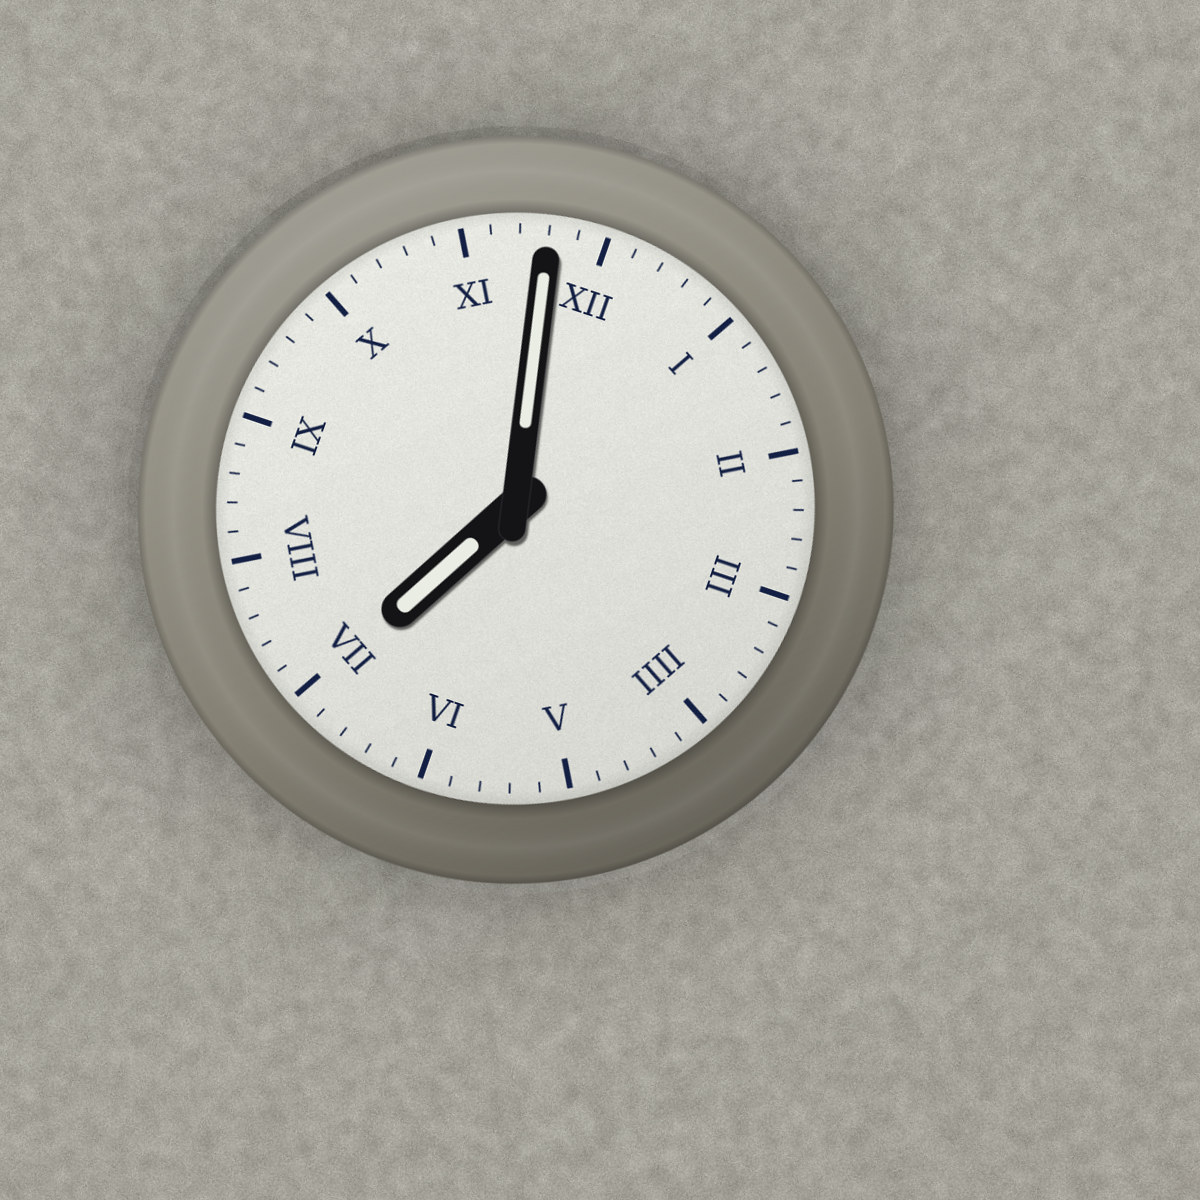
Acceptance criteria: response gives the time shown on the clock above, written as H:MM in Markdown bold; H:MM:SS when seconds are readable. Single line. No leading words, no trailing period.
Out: **6:58**
